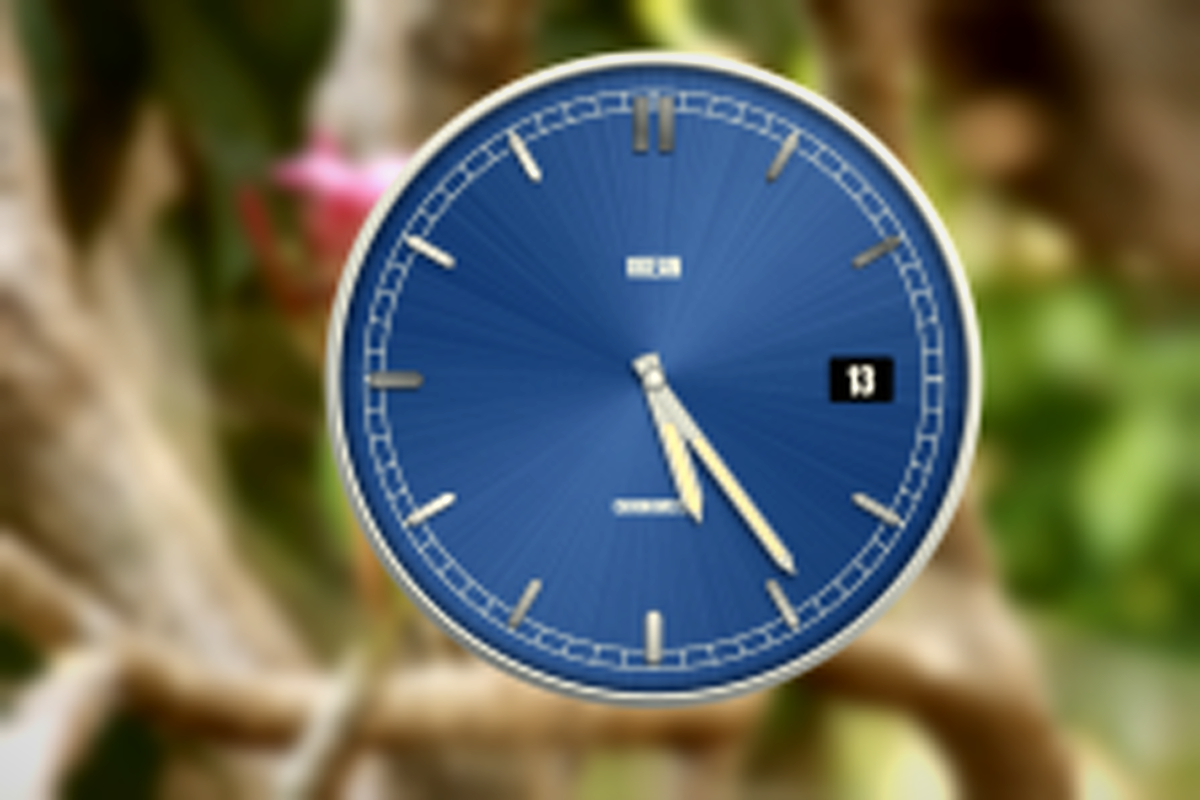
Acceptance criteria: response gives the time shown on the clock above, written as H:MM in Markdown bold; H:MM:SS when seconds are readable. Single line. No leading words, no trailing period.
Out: **5:24**
